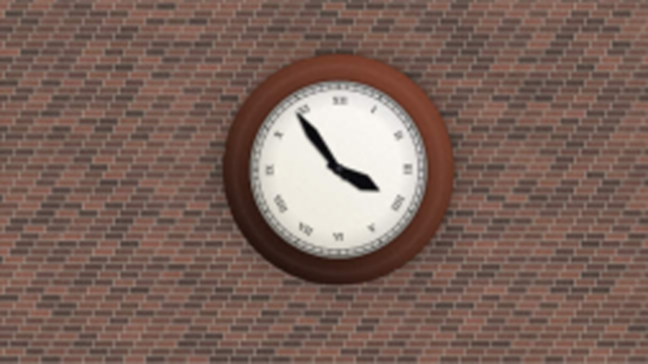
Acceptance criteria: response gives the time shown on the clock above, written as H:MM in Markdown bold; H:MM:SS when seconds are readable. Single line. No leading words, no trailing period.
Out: **3:54**
